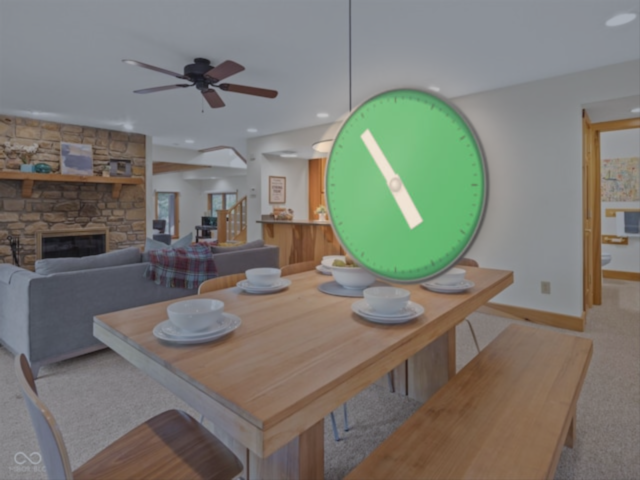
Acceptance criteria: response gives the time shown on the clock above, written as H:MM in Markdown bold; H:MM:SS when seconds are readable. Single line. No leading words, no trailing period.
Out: **4:54**
